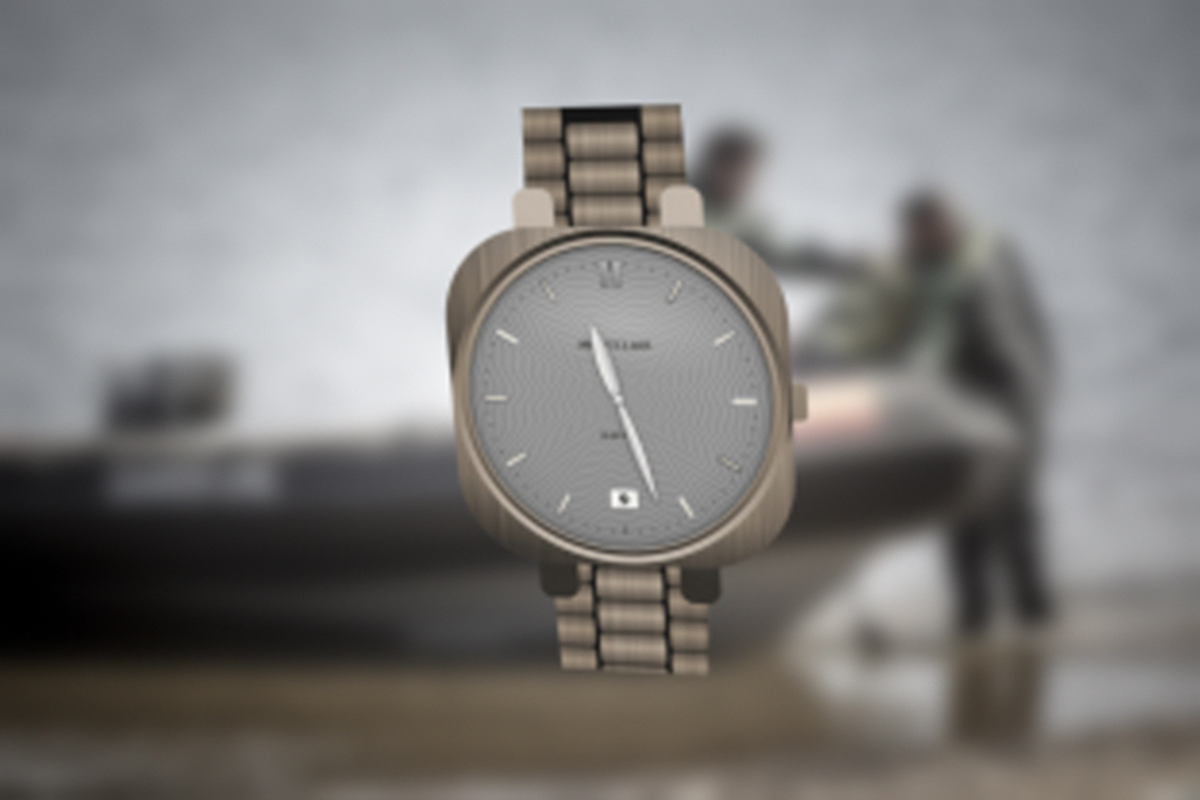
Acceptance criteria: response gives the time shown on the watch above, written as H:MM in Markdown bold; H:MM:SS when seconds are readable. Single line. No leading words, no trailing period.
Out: **11:27**
